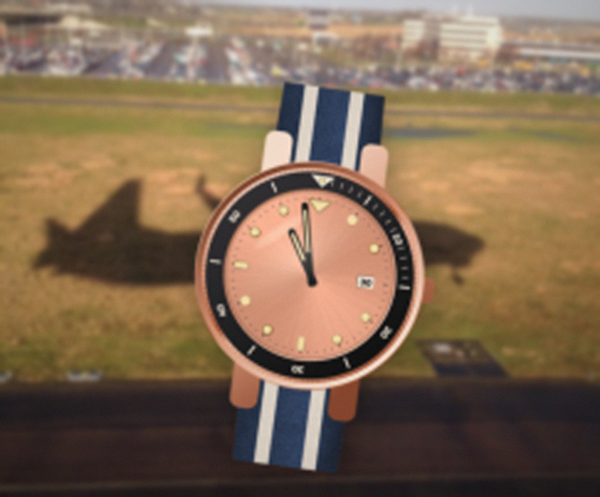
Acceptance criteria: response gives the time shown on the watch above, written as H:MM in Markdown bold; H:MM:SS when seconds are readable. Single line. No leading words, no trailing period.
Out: **10:58**
